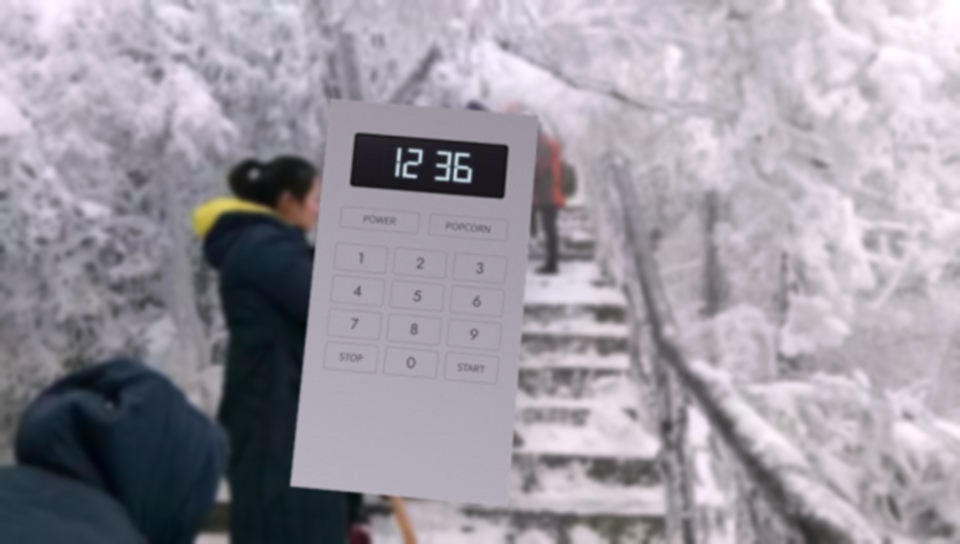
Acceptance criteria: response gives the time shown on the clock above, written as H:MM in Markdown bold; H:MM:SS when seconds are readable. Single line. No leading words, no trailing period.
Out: **12:36**
